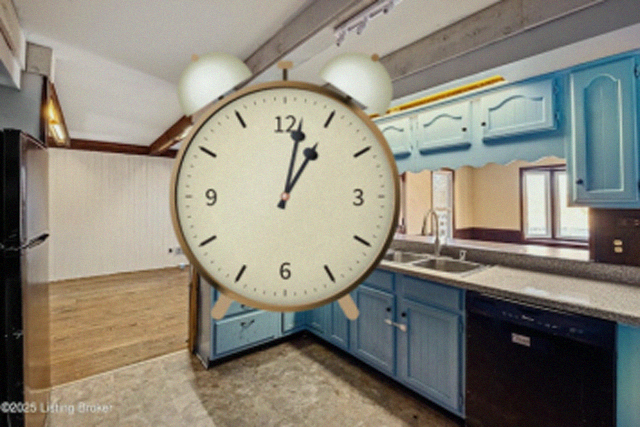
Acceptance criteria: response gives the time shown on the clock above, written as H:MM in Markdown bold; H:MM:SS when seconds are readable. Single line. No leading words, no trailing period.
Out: **1:02**
